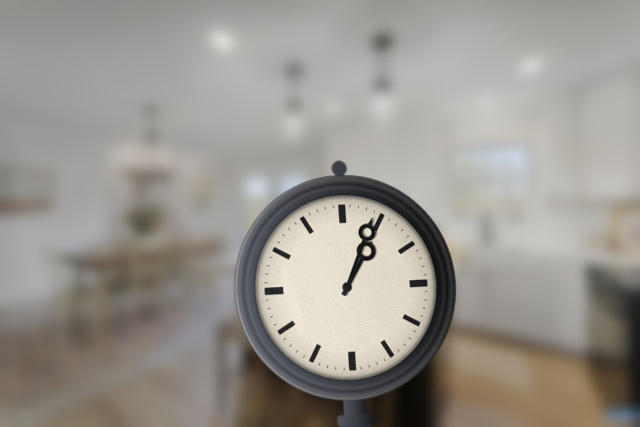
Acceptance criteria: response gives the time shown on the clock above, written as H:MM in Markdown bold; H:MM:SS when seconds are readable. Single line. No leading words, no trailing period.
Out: **1:04**
